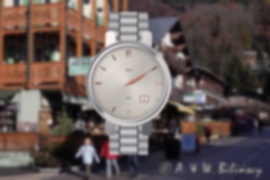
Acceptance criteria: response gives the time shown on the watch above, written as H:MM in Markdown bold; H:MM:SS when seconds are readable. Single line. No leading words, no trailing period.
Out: **2:10**
